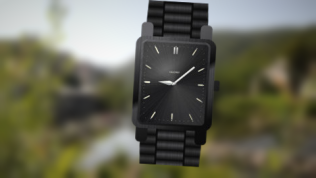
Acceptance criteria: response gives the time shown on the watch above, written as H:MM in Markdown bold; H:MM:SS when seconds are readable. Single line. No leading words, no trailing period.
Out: **9:08**
